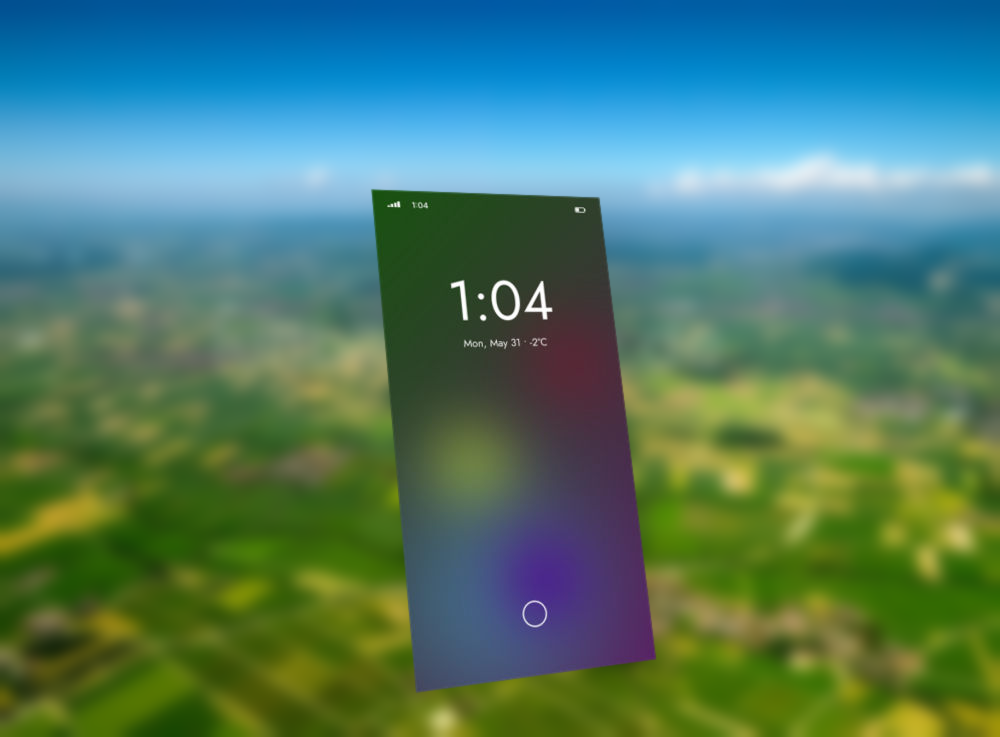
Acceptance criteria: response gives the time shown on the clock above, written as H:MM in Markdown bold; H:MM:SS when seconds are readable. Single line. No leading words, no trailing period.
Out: **1:04**
